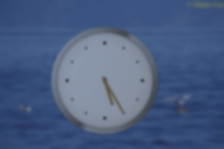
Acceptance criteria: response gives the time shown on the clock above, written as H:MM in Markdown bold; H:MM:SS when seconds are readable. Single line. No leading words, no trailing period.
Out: **5:25**
